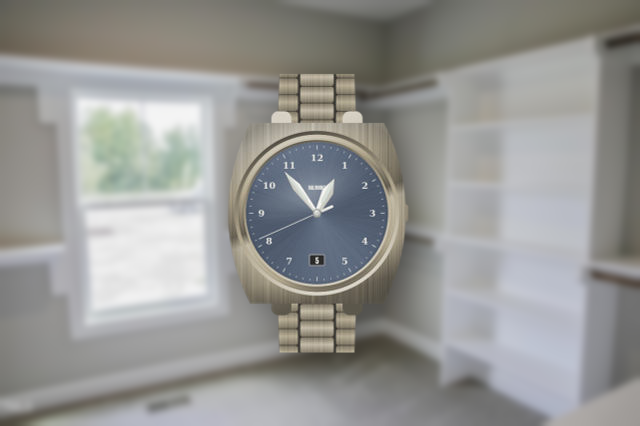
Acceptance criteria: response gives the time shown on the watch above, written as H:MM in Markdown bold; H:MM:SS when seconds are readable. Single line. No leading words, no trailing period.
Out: **12:53:41**
